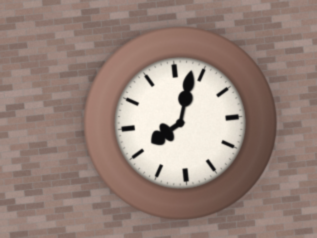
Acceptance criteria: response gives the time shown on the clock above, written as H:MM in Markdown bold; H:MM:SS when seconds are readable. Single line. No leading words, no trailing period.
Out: **8:03**
